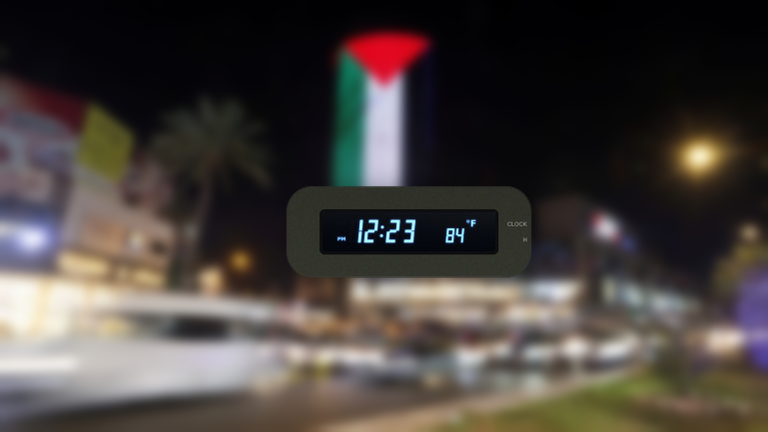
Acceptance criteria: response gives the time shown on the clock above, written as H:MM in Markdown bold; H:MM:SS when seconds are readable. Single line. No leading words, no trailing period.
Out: **12:23**
